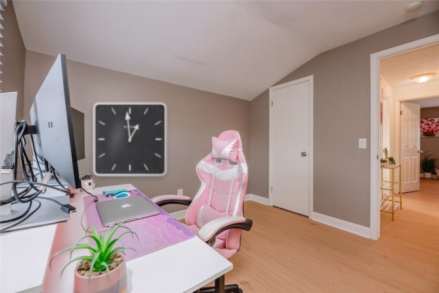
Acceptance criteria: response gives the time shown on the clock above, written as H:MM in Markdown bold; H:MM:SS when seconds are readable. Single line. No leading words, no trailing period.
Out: **12:59**
